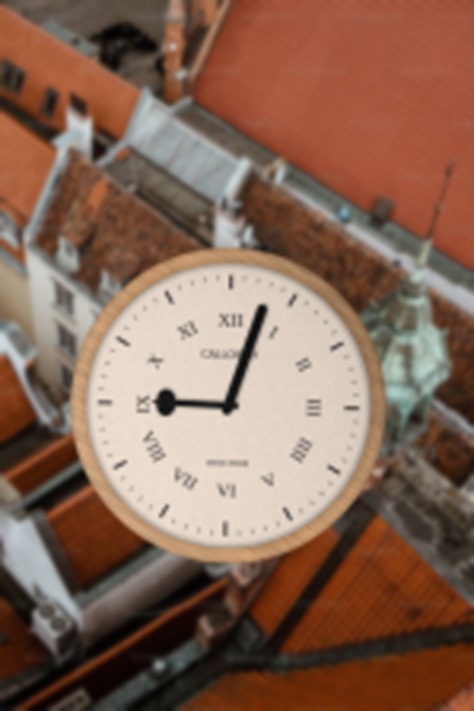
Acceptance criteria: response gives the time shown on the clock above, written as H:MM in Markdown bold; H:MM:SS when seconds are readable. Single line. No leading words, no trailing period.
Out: **9:03**
